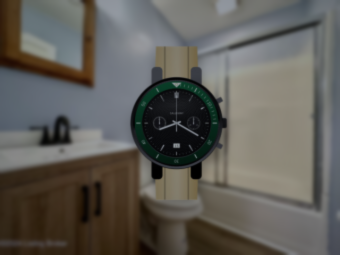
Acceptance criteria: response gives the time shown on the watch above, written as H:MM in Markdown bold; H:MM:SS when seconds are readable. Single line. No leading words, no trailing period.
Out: **8:20**
